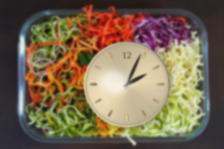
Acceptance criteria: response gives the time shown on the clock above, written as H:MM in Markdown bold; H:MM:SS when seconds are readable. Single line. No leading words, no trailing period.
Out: **2:04**
